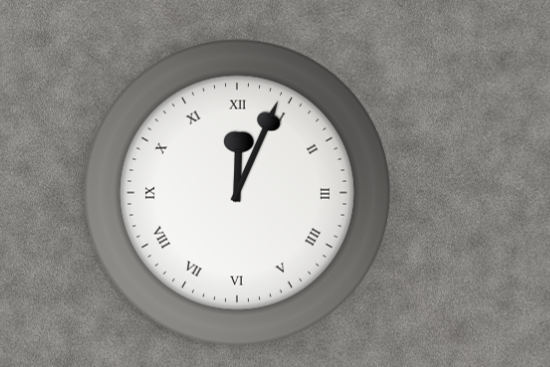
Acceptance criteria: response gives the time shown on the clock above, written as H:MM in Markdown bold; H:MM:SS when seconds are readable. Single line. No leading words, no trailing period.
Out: **12:04**
